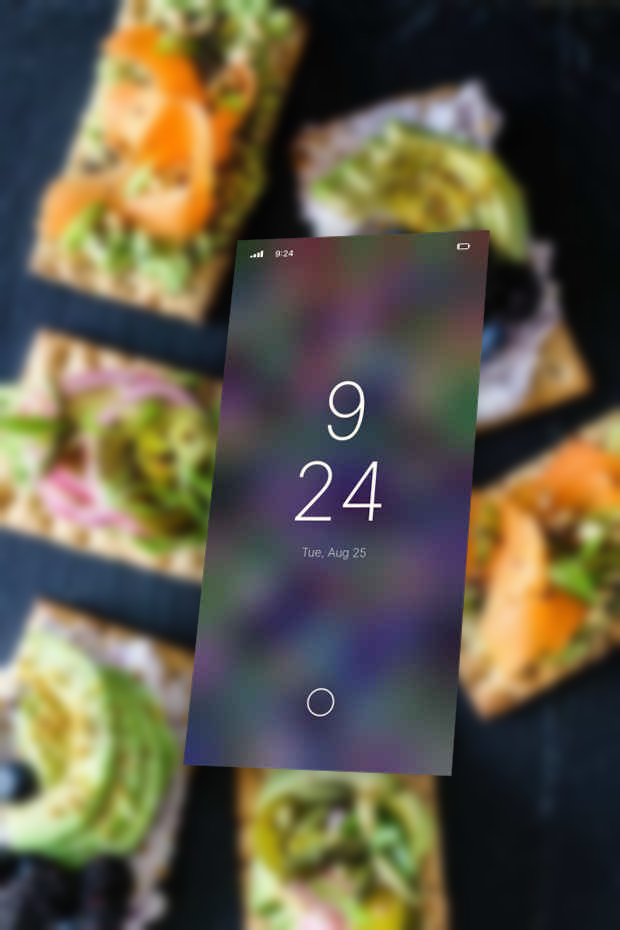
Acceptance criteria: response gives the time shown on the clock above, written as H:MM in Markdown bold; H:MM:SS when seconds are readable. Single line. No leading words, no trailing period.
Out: **9:24**
